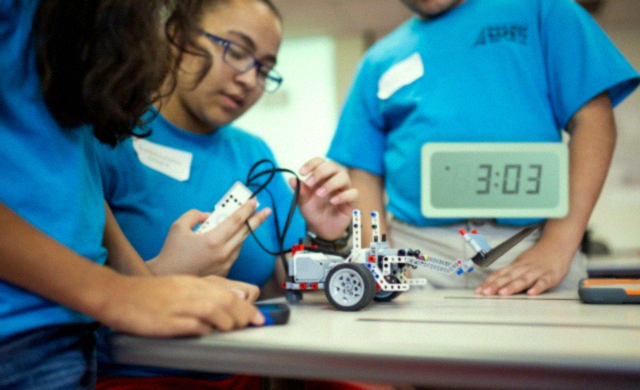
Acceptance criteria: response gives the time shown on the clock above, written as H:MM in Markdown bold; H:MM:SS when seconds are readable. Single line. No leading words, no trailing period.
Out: **3:03**
